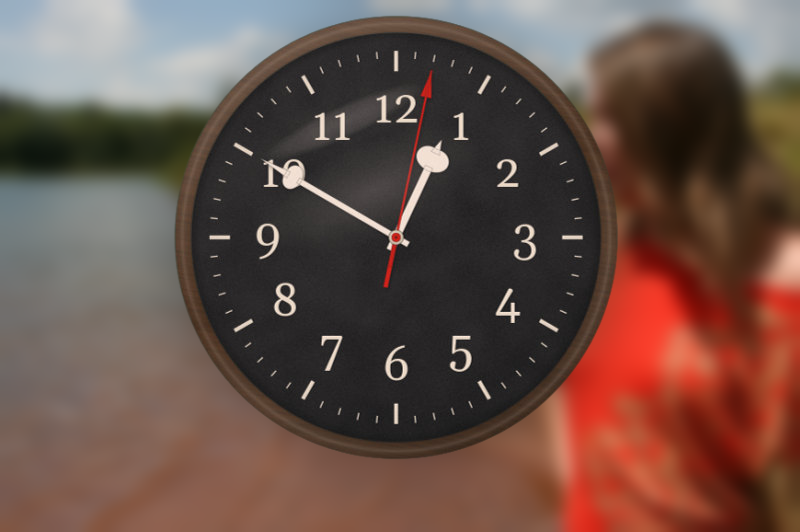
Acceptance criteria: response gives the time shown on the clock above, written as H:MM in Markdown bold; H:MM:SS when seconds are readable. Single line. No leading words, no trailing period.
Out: **12:50:02**
